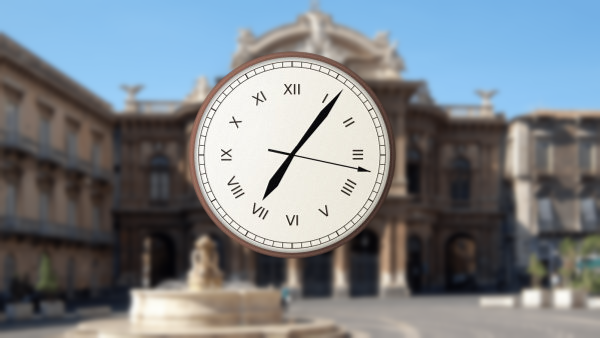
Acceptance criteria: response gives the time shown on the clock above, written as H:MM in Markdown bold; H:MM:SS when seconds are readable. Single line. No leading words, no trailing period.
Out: **7:06:17**
